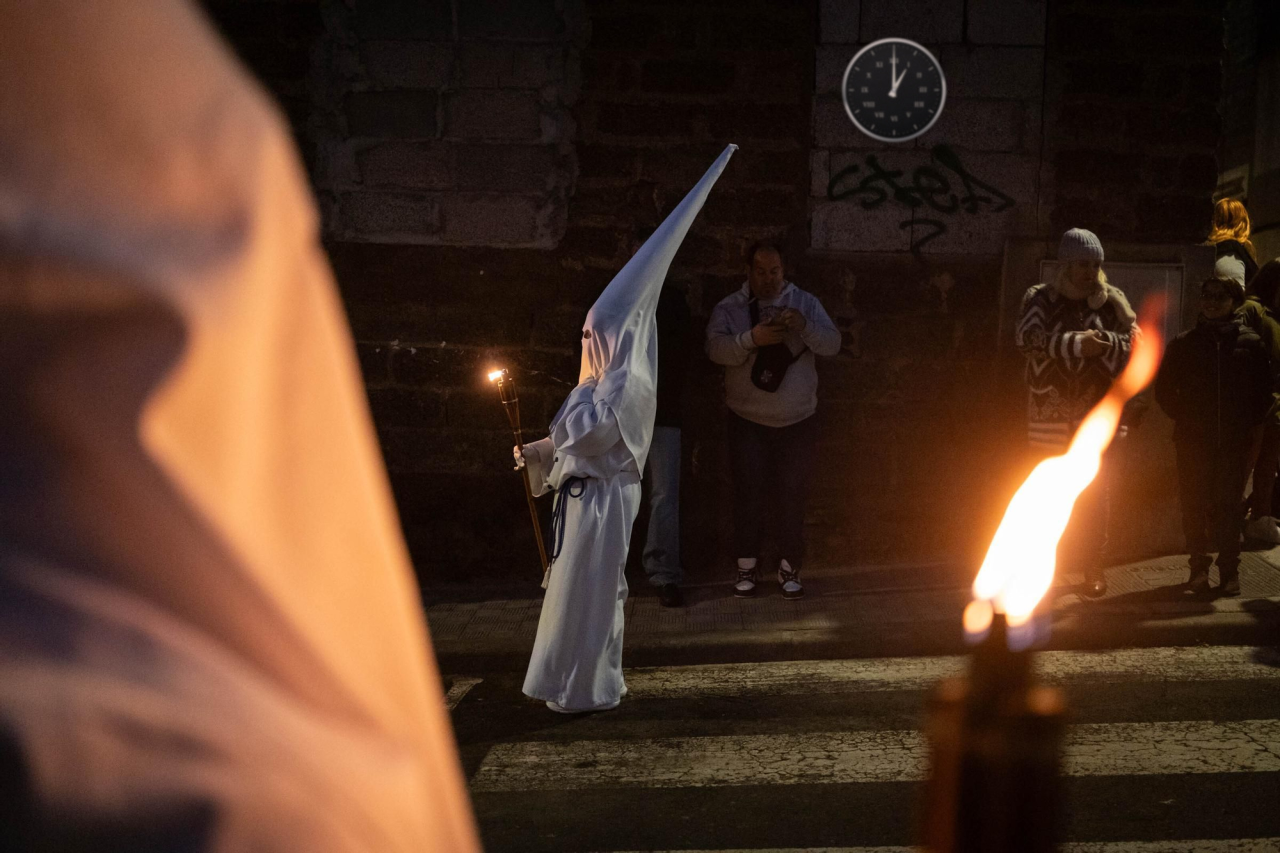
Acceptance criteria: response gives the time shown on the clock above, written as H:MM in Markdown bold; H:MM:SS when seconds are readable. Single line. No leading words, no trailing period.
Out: **1:00**
